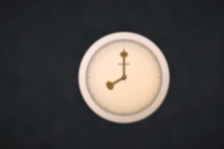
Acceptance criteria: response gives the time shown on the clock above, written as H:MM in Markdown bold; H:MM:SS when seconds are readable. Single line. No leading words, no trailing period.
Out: **8:00**
